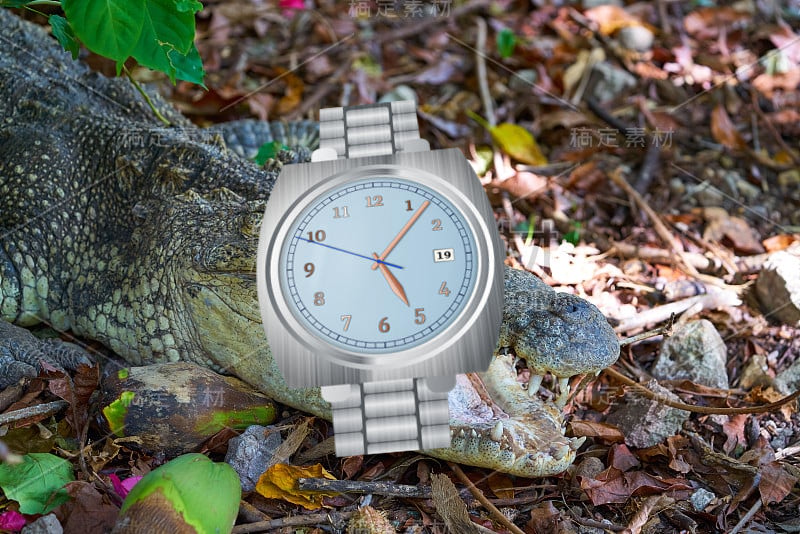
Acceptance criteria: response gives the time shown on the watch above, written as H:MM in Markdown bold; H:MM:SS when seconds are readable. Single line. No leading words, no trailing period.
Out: **5:06:49**
